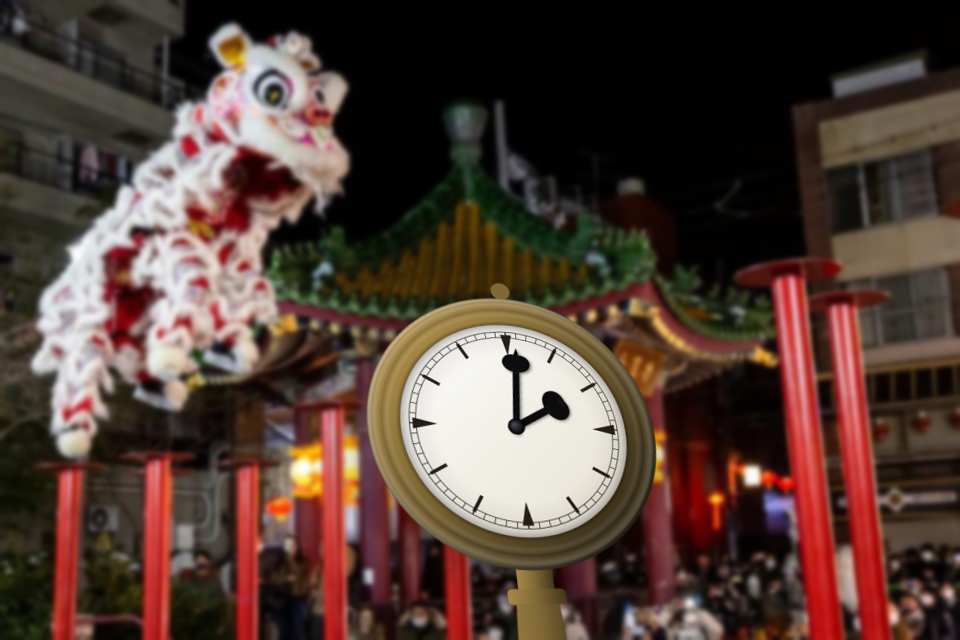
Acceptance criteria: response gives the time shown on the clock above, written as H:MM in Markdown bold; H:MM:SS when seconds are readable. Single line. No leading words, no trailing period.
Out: **2:01**
